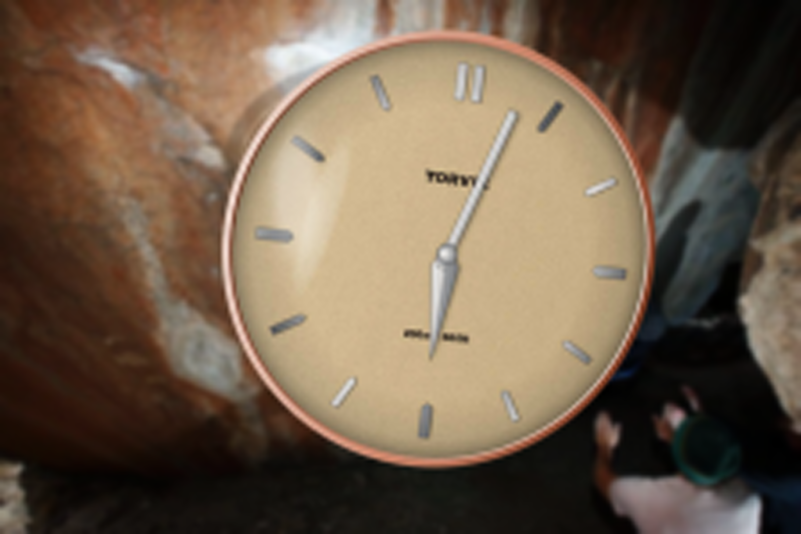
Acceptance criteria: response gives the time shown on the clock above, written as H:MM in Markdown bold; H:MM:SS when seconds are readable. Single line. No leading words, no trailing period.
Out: **6:03**
